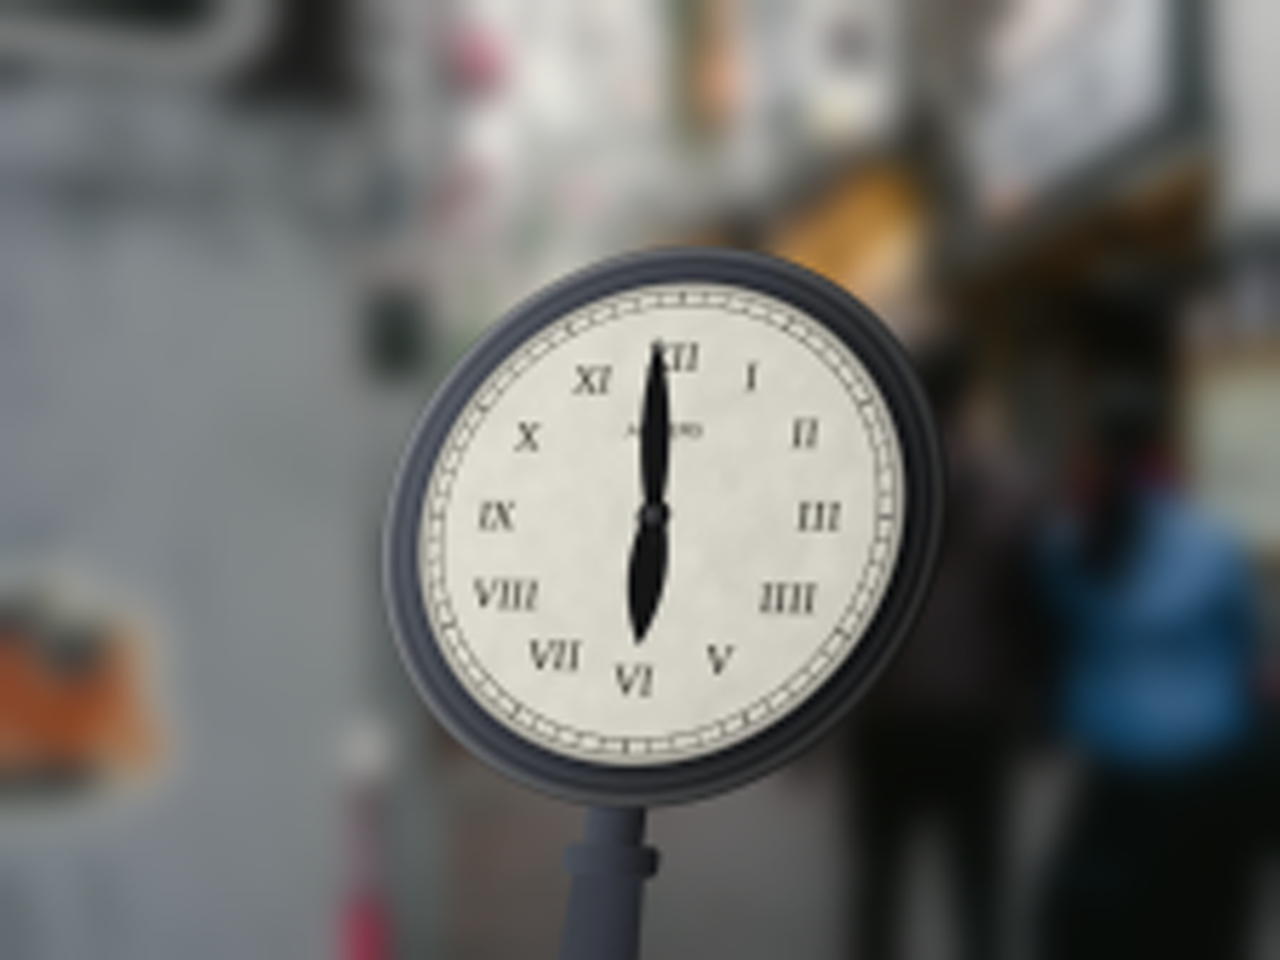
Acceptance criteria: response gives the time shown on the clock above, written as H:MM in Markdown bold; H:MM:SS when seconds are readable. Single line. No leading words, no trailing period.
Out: **5:59**
